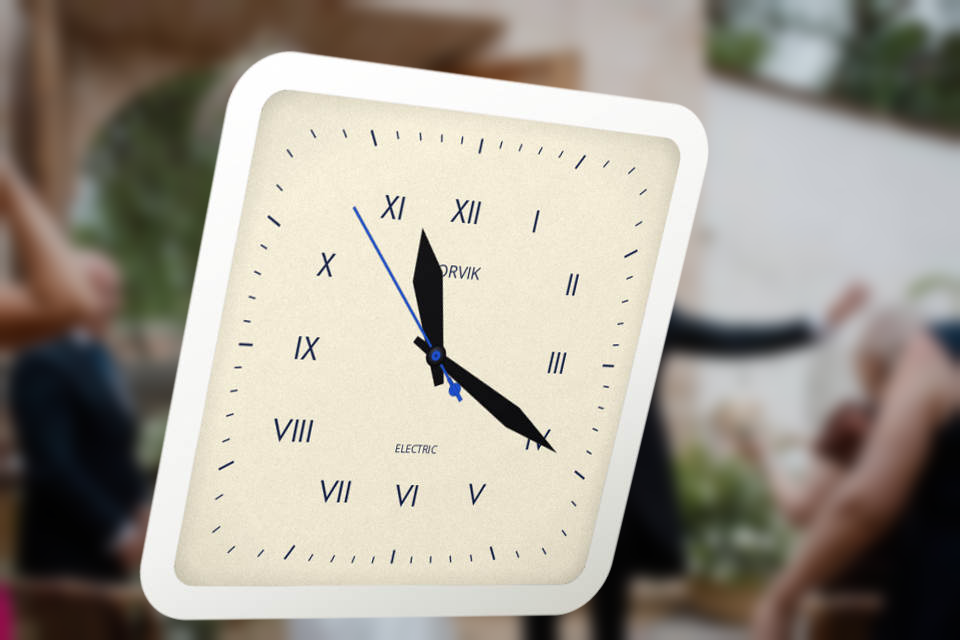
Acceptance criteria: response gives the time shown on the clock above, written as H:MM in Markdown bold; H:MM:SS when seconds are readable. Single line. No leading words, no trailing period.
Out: **11:19:53**
